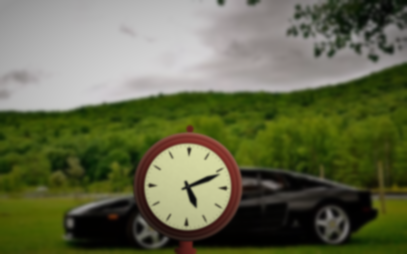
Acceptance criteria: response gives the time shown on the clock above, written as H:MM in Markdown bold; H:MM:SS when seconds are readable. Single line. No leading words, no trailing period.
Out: **5:11**
